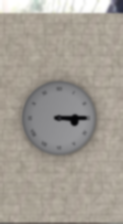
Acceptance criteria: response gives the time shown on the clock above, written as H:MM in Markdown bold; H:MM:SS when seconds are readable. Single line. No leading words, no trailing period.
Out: **3:15**
